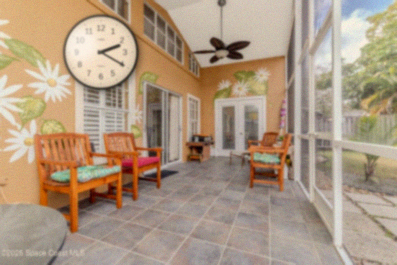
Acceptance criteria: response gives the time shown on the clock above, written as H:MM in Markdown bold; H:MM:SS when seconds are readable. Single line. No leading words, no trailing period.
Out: **2:20**
